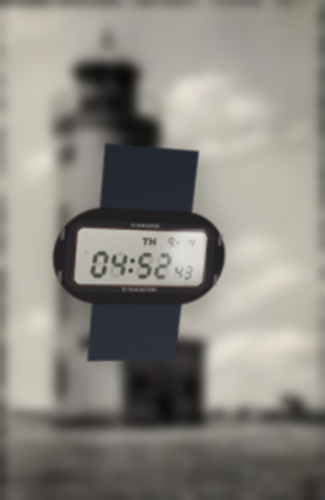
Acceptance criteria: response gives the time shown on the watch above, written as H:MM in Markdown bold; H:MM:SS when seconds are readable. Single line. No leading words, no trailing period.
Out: **4:52:43**
